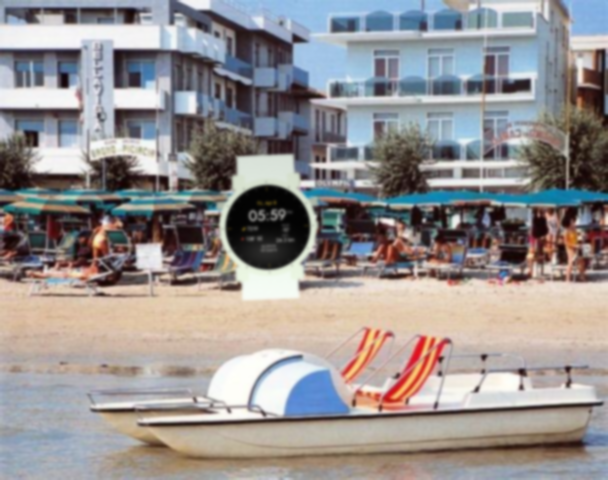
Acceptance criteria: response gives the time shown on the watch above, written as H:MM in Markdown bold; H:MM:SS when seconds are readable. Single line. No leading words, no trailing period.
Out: **5:59**
